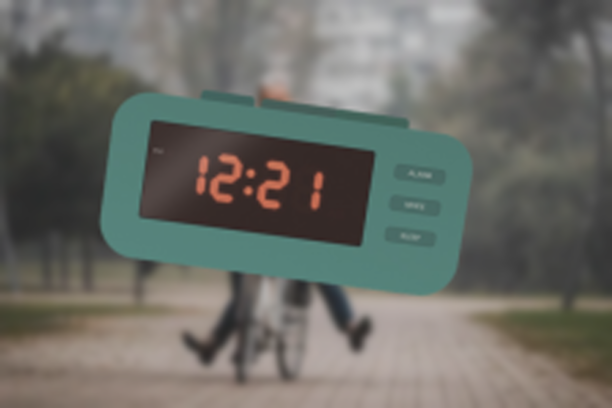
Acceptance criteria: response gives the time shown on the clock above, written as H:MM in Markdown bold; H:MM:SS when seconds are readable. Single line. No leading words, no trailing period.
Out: **12:21**
